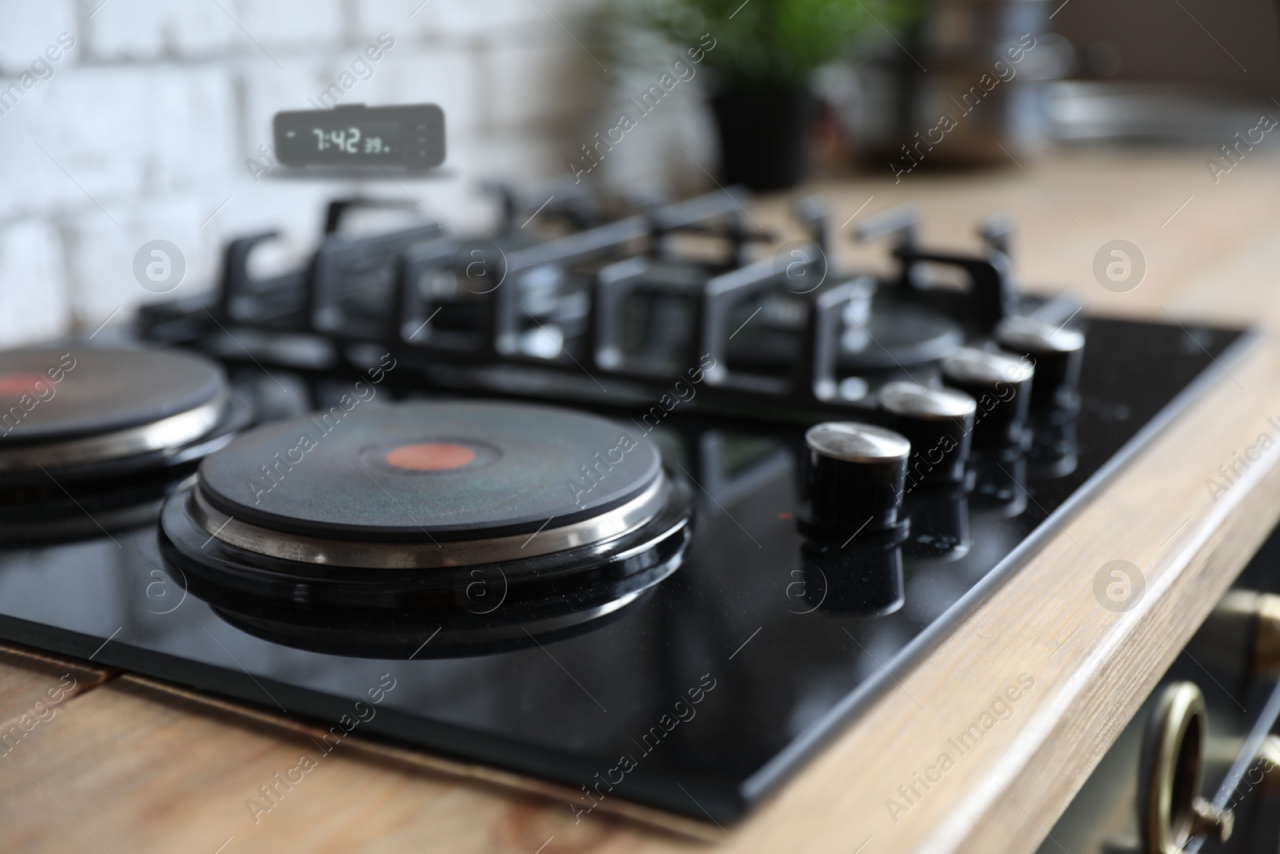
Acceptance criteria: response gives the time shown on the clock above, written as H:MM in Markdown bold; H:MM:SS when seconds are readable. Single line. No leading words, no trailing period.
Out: **7:42**
